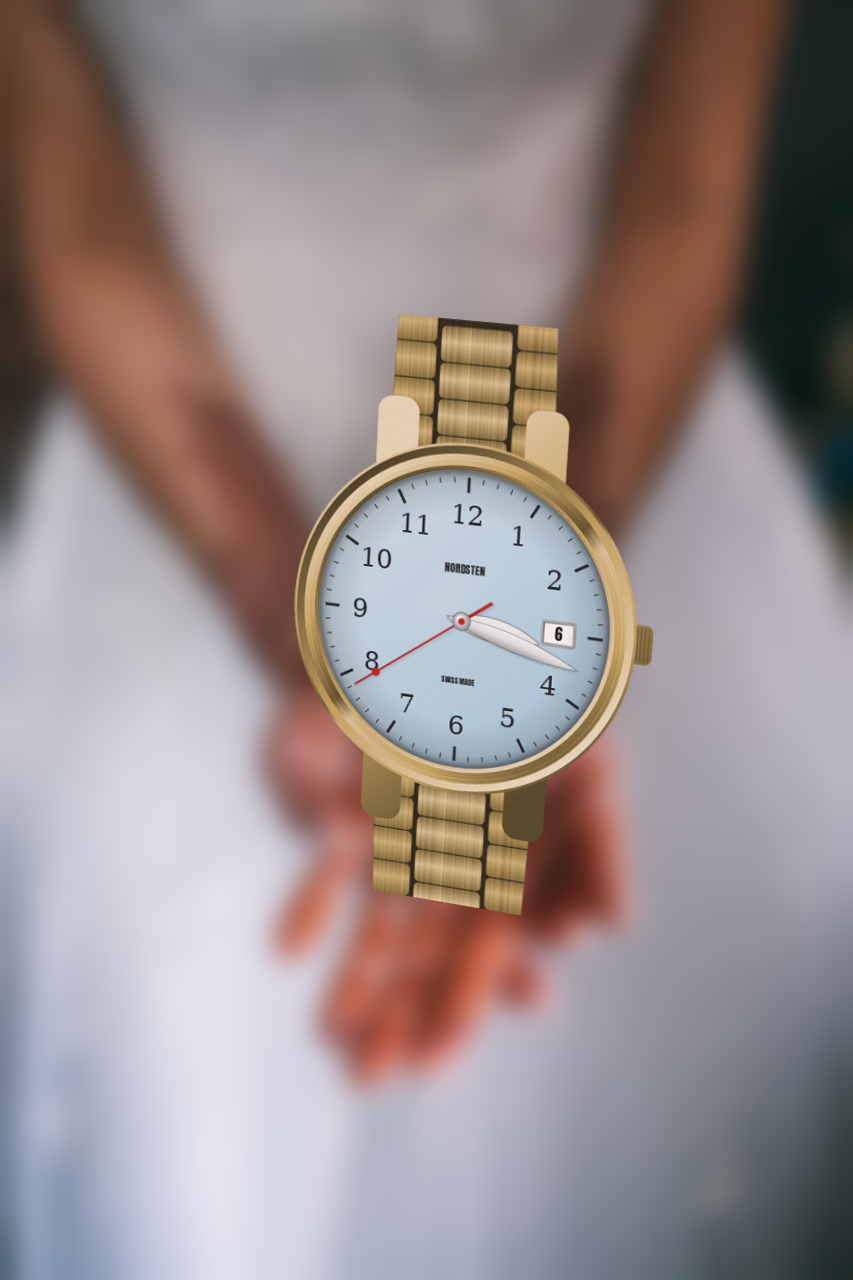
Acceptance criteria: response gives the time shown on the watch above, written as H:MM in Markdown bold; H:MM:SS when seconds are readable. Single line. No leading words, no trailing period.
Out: **3:17:39**
